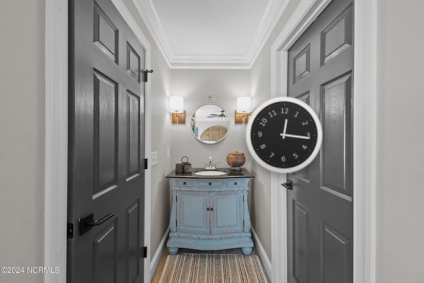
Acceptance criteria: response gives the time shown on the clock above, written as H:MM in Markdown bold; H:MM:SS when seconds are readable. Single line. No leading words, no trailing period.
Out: **12:16**
